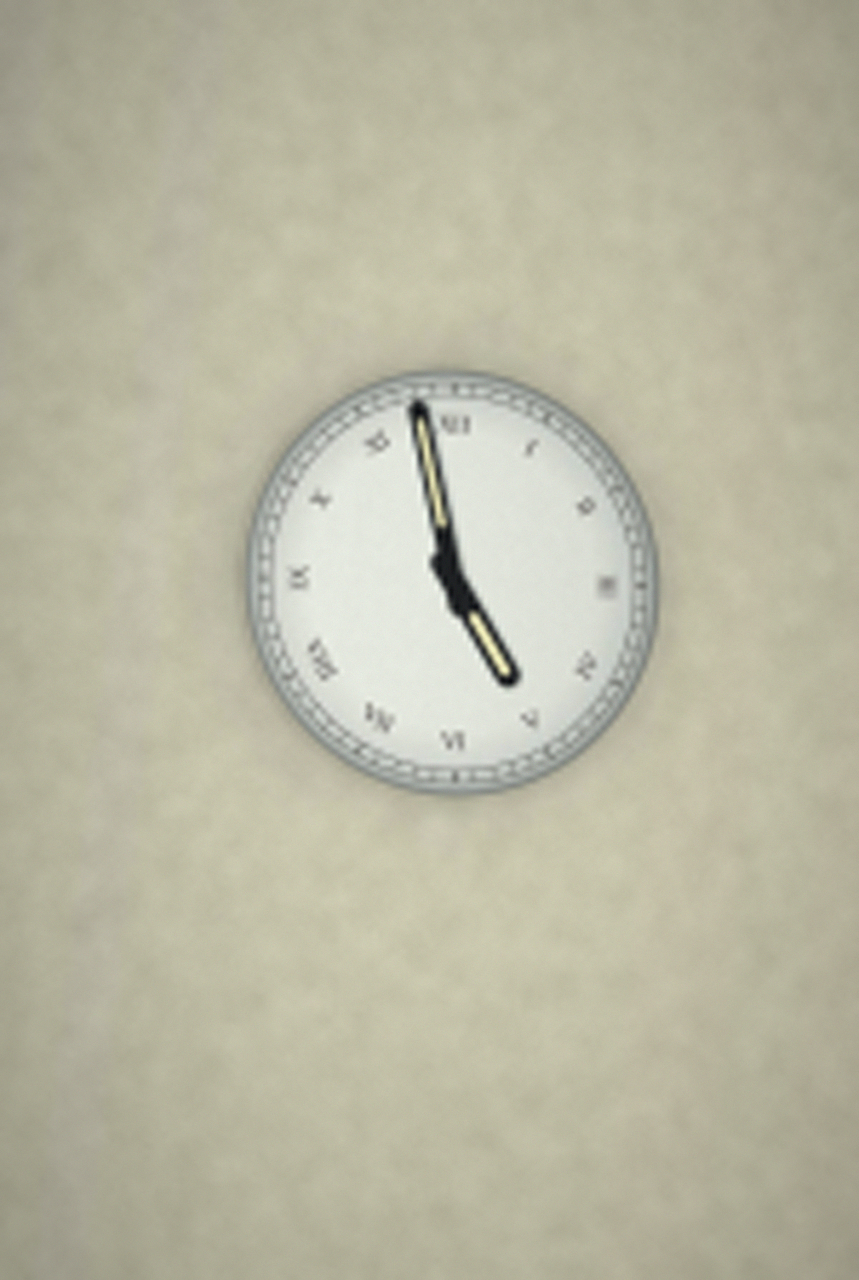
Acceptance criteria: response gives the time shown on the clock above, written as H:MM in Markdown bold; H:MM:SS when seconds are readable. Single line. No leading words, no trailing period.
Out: **4:58**
